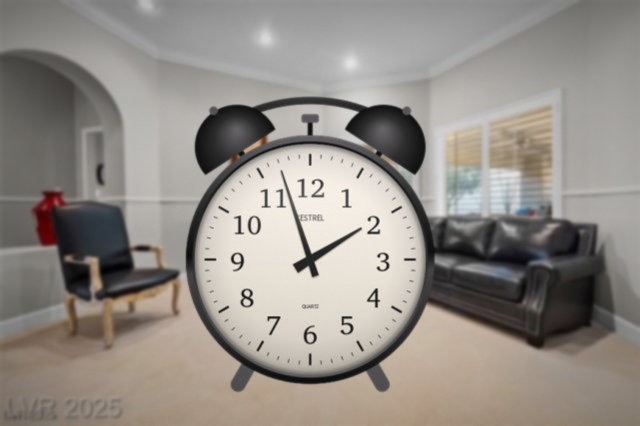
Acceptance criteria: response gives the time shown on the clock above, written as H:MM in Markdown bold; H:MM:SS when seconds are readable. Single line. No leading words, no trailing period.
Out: **1:57**
